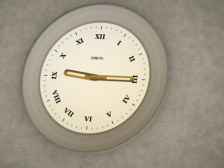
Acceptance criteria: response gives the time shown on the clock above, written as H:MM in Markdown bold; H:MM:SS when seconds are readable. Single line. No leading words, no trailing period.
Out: **9:15**
